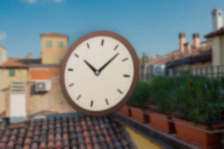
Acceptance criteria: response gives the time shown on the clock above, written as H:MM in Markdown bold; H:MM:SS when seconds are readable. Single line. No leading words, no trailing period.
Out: **10:07**
